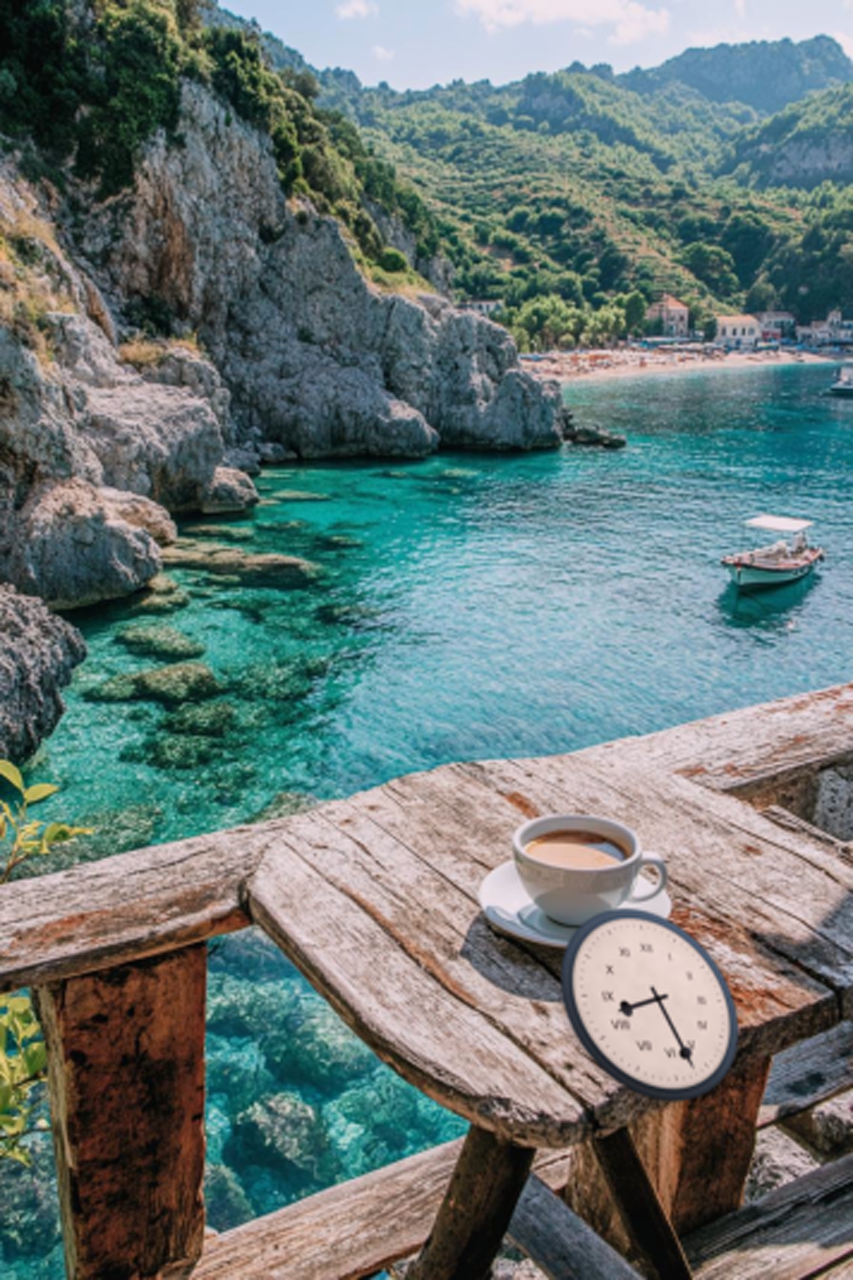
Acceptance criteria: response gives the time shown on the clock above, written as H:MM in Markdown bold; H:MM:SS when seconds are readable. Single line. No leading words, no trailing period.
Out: **8:27**
